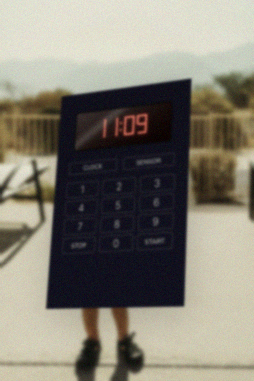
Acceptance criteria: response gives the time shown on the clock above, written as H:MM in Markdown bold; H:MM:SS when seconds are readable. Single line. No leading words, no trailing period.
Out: **11:09**
